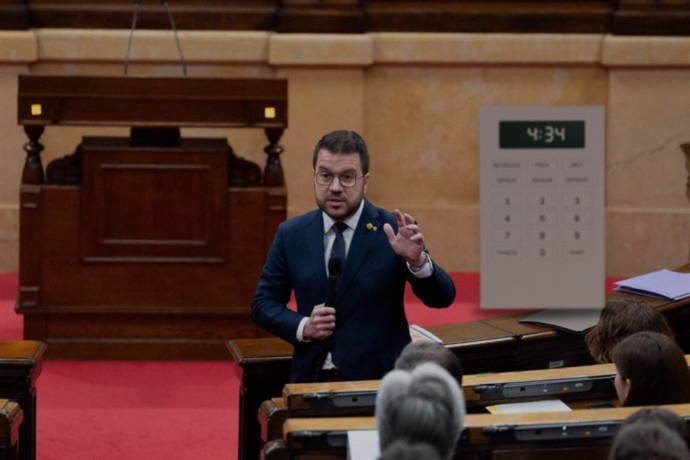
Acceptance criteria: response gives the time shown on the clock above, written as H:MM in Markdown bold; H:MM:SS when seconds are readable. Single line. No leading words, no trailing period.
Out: **4:34**
